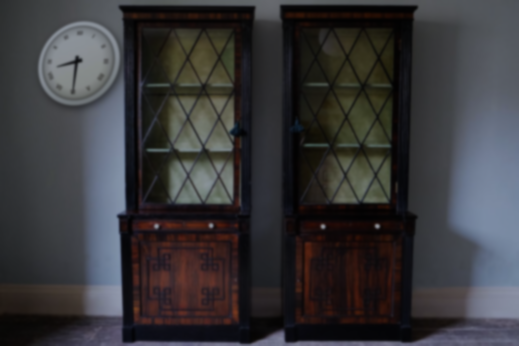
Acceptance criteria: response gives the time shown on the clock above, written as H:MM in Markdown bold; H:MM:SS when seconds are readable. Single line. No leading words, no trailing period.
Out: **8:30**
